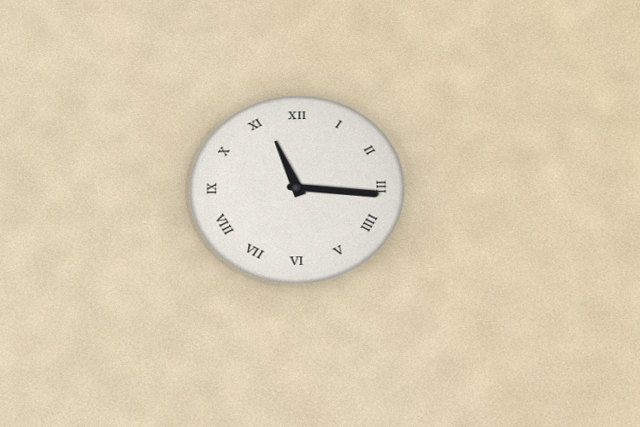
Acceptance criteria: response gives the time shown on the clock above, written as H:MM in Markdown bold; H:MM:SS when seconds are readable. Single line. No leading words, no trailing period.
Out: **11:16**
